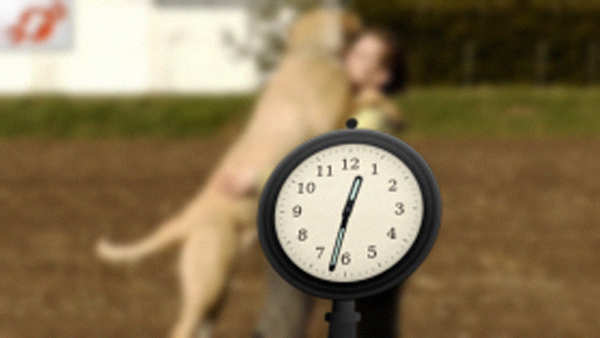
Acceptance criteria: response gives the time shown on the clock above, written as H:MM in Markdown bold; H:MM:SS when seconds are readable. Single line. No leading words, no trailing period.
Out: **12:32**
